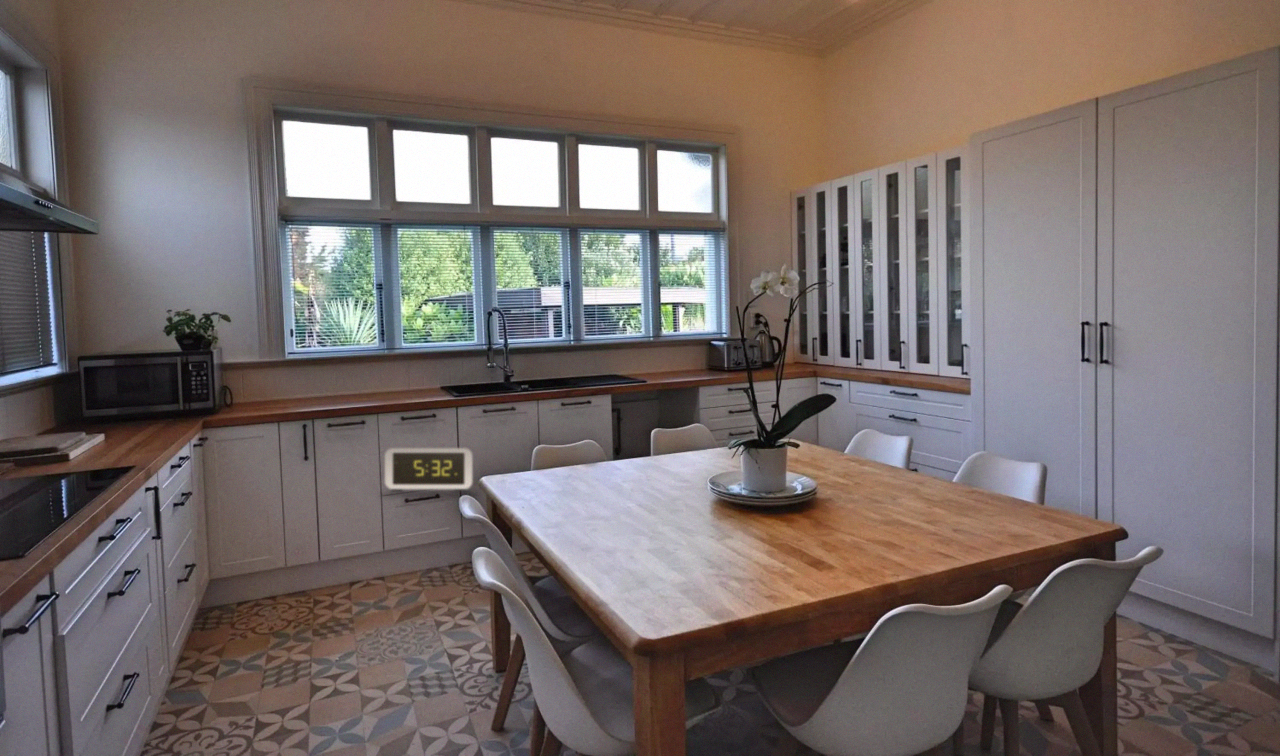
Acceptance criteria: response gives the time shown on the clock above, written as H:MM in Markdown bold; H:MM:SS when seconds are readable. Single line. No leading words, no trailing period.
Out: **5:32**
